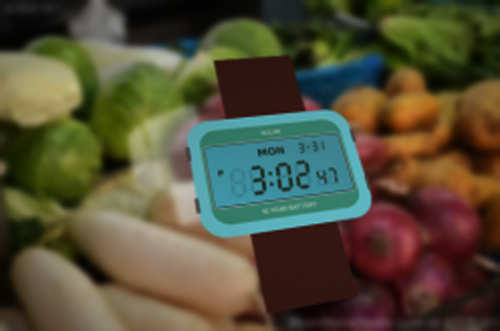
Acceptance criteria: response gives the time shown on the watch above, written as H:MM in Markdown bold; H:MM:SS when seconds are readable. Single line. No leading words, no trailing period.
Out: **3:02:47**
